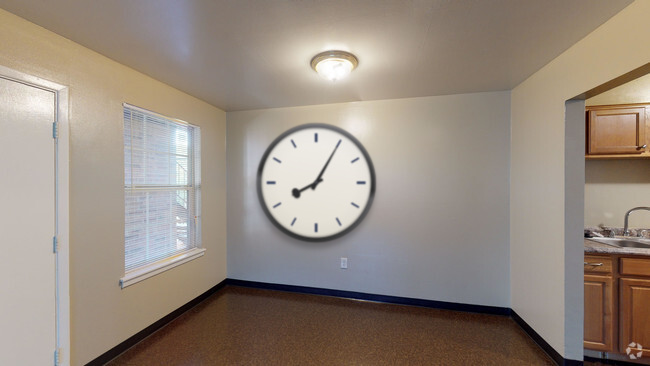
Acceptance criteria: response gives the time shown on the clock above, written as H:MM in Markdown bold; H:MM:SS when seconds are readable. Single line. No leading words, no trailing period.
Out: **8:05**
